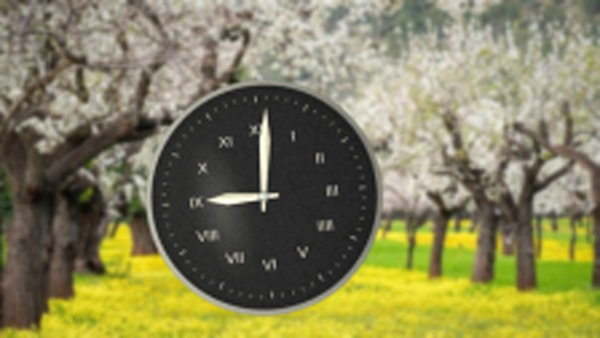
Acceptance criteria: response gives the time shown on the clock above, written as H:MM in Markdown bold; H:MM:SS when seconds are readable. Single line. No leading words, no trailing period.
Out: **9:01**
